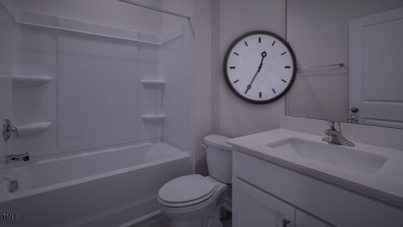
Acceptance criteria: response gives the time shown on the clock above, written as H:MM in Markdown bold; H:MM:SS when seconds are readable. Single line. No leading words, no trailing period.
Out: **12:35**
